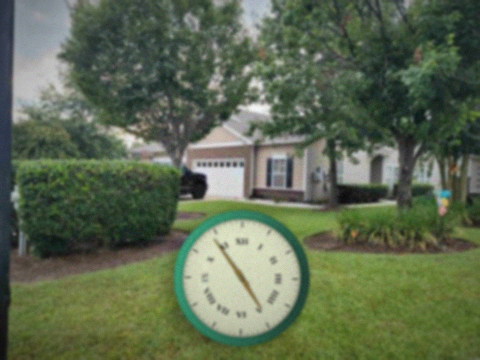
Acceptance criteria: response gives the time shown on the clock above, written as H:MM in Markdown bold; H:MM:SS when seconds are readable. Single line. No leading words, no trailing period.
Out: **4:54**
